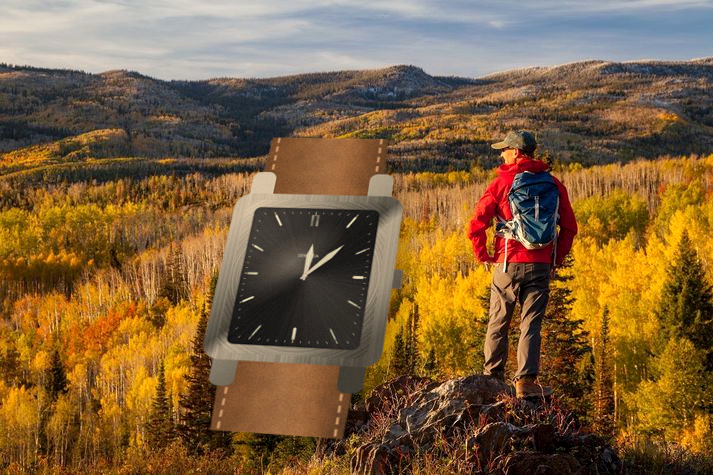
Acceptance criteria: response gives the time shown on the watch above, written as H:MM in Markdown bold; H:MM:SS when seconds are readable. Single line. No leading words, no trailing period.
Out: **12:07**
